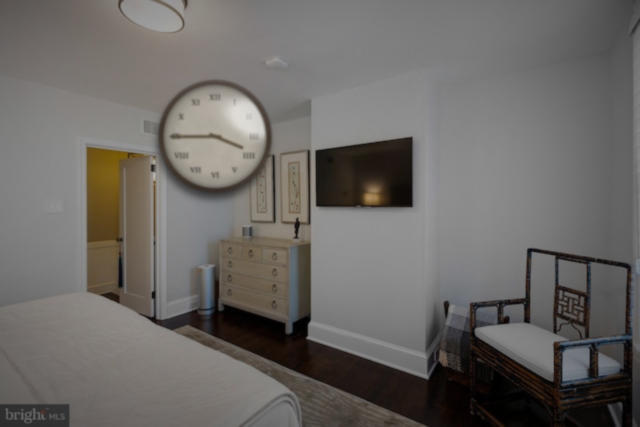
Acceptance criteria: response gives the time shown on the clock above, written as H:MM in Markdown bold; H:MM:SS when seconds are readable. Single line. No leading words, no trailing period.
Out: **3:45**
